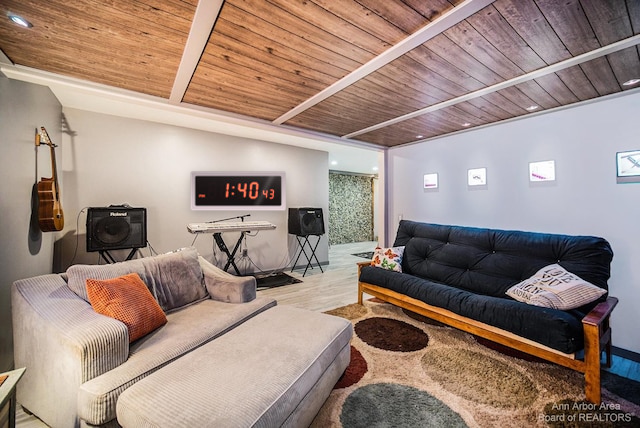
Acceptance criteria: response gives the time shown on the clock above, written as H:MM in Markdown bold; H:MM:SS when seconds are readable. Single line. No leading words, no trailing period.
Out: **1:40:43**
